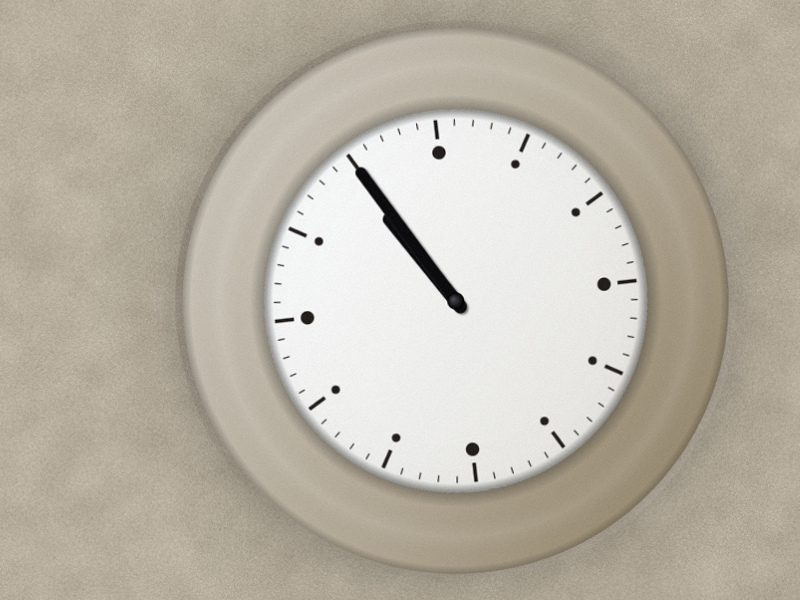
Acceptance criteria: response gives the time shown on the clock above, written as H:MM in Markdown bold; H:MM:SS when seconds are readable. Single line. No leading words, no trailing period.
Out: **10:55**
